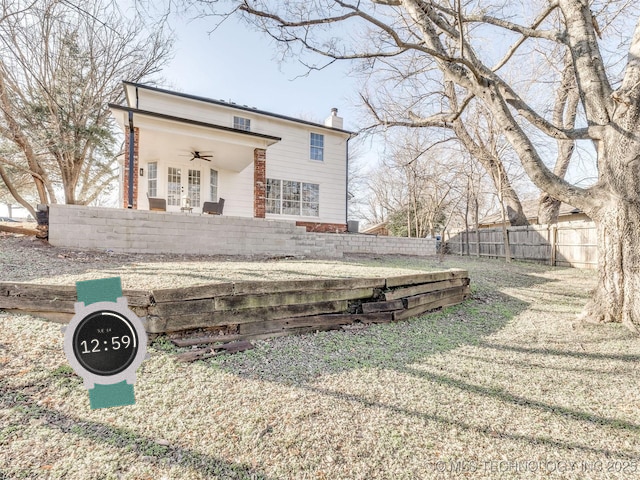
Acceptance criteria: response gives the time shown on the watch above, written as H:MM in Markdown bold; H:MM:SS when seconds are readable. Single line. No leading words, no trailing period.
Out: **12:59**
